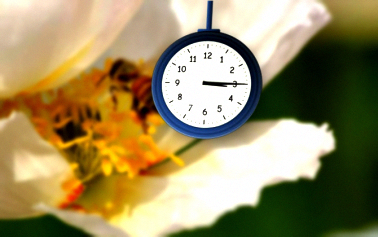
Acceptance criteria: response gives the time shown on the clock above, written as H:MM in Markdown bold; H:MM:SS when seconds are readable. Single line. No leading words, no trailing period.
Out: **3:15**
